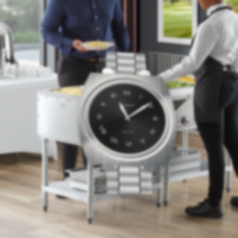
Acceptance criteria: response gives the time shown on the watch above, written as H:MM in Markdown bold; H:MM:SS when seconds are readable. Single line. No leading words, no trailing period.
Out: **11:09**
